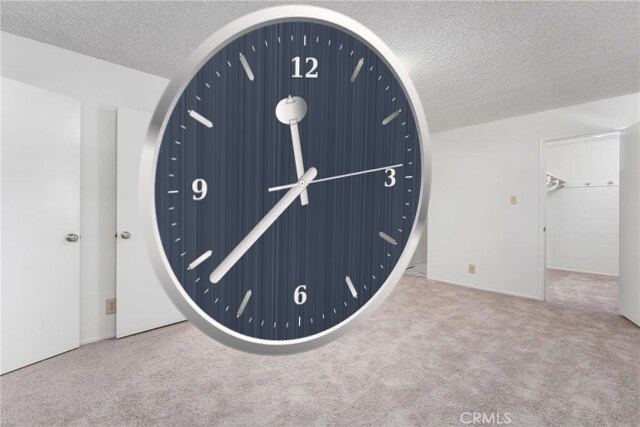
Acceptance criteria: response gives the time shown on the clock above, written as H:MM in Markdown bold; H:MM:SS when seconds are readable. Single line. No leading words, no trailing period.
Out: **11:38:14**
